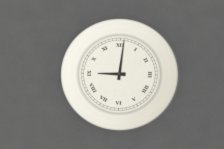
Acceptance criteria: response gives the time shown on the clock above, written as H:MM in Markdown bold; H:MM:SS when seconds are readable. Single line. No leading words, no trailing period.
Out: **9:01**
